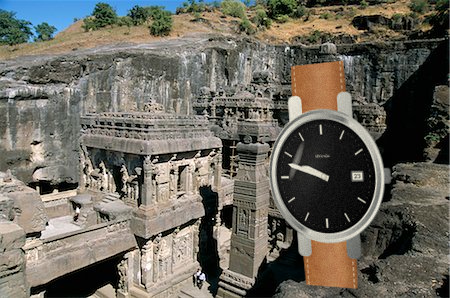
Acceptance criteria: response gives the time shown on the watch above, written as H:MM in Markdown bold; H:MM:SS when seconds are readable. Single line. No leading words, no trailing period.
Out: **9:48**
